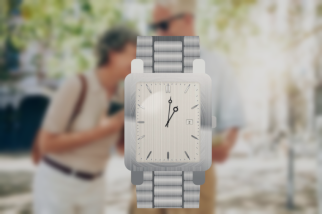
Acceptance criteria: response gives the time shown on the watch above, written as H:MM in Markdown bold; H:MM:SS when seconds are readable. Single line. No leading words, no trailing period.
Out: **1:01**
